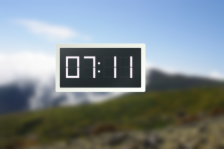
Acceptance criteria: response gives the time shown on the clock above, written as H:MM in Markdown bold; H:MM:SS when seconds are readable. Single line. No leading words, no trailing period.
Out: **7:11**
